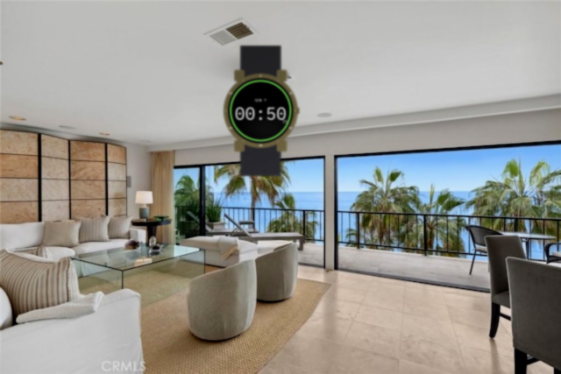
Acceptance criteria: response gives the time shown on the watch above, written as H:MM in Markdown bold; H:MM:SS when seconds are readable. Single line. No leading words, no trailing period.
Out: **0:50**
